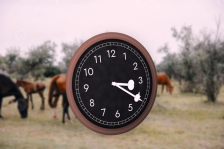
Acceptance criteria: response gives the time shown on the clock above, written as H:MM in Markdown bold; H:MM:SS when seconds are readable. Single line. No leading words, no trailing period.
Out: **3:21**
